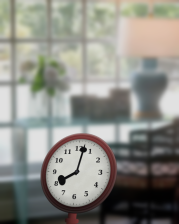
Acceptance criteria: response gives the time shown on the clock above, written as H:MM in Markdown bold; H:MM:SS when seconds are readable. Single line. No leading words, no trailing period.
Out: **8:02**
